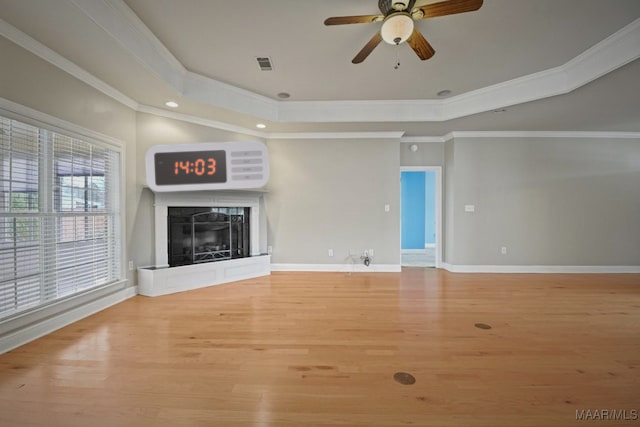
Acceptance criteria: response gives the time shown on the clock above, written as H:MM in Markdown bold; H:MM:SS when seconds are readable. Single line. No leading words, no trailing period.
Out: **14:03**
